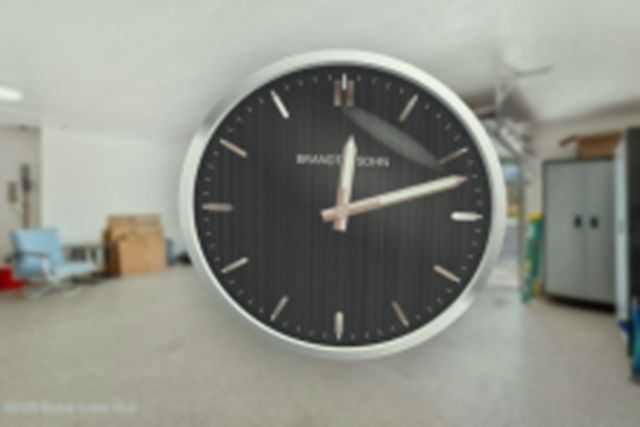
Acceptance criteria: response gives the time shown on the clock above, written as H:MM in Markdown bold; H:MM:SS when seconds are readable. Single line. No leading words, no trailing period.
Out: **12:12**
